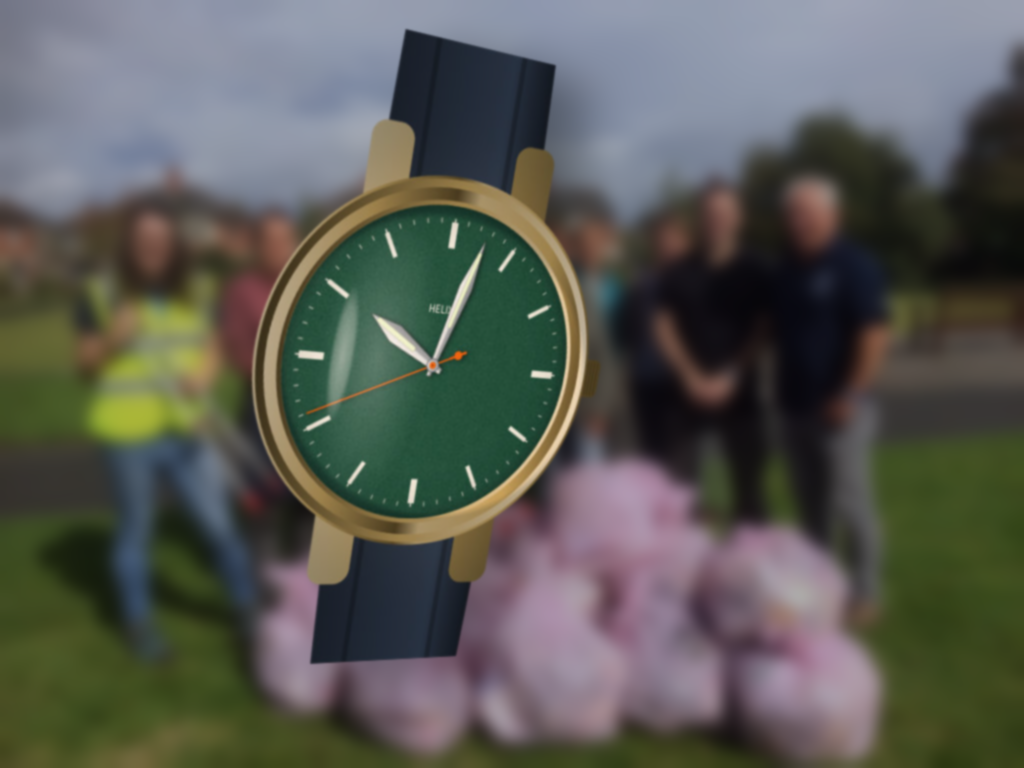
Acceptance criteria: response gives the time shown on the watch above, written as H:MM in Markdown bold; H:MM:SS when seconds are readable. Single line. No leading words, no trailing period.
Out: **10:02:41**
